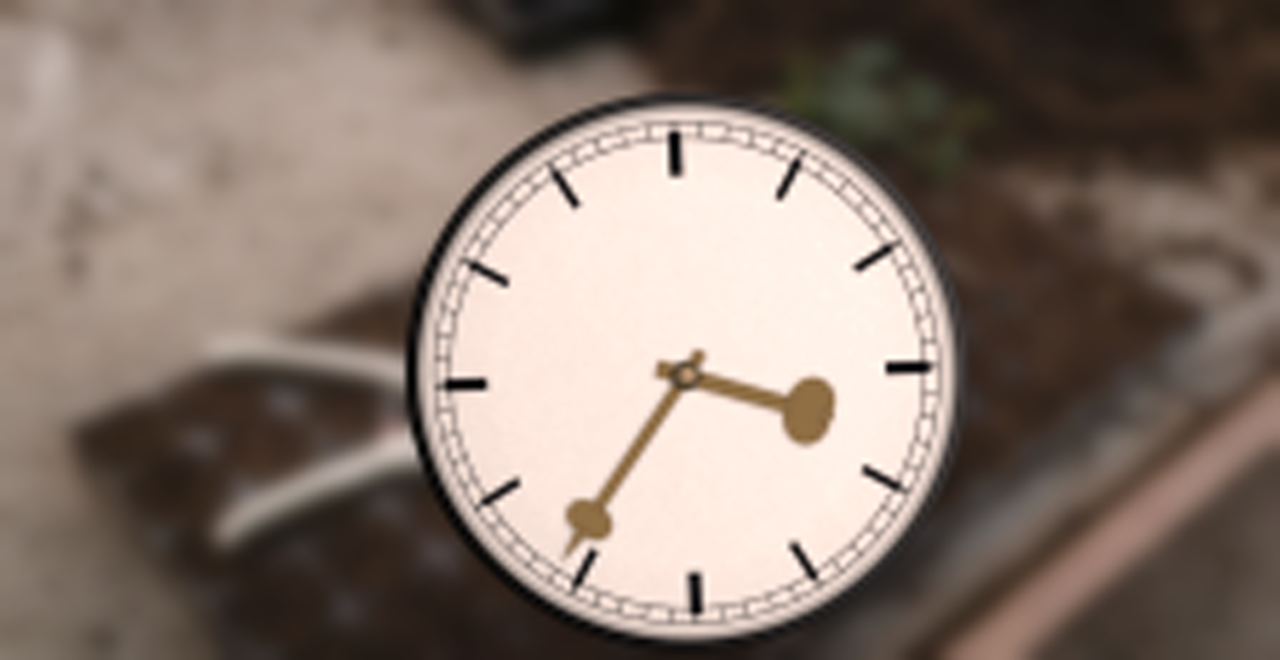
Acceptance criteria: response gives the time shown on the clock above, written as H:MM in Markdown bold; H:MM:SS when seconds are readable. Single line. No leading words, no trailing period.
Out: **3:36**
